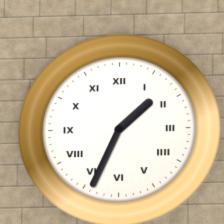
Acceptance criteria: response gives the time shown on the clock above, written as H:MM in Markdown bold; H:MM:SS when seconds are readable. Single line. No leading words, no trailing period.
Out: **1:34**
